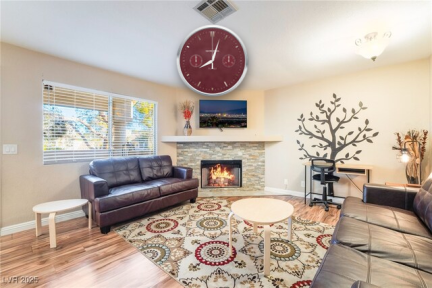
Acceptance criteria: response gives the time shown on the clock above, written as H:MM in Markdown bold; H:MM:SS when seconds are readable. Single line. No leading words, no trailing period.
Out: **8:03**
